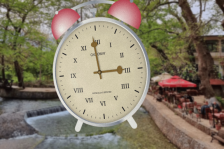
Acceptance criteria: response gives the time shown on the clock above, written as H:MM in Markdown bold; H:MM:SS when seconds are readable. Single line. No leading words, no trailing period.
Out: **2:59**
